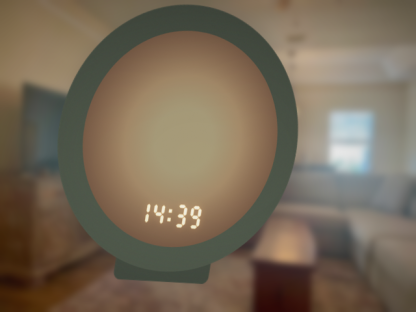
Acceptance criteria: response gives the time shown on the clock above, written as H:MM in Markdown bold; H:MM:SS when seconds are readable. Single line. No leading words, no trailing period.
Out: **14:39**
